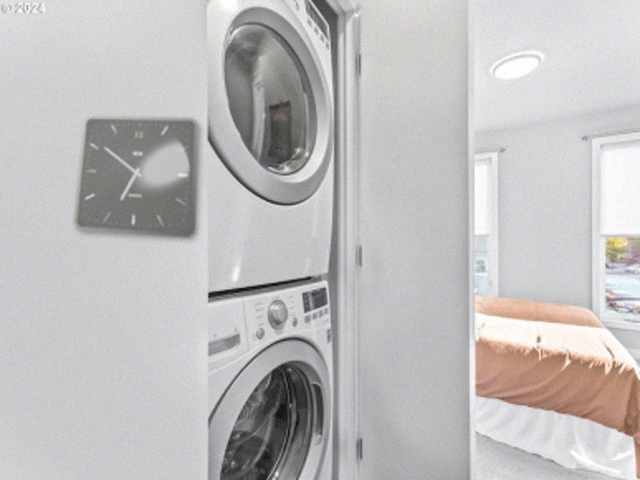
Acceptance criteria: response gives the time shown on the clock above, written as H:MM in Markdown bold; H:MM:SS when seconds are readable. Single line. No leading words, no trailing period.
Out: **6:51**
